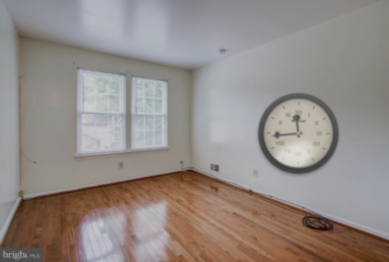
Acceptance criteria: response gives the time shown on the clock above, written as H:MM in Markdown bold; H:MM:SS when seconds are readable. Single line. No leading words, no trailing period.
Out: **11:44**
